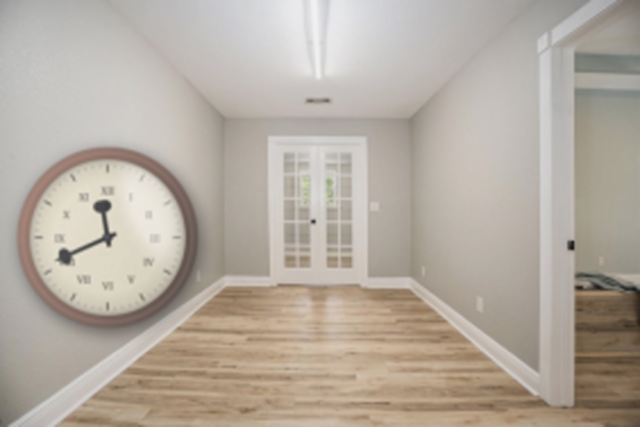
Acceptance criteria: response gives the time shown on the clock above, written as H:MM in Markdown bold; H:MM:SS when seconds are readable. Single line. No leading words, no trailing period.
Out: **11:41**
